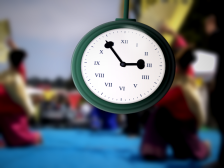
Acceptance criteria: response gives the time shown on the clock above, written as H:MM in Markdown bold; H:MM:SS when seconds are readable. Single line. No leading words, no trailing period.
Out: **2:54**
